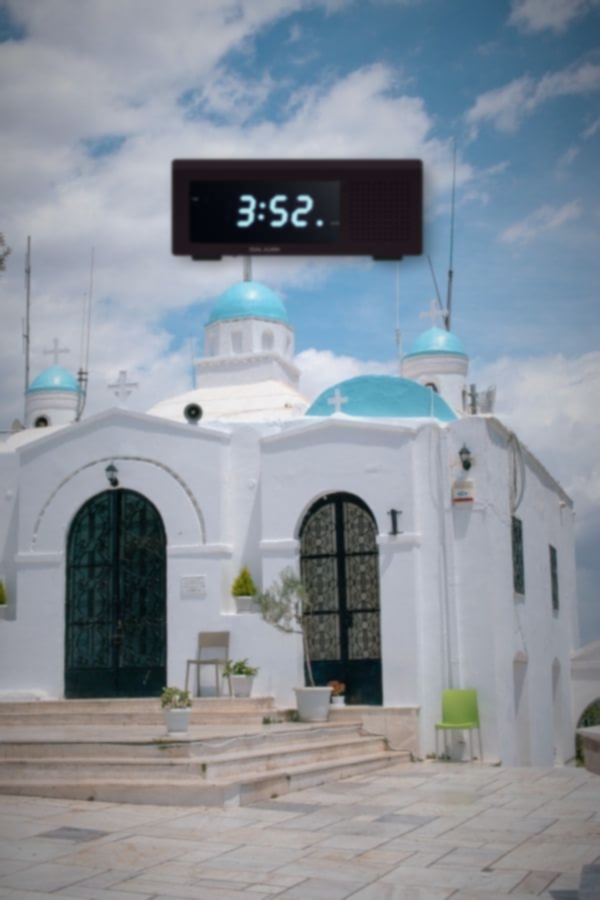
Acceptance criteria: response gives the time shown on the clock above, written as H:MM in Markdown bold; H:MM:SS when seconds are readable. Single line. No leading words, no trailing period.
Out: **3:52**
